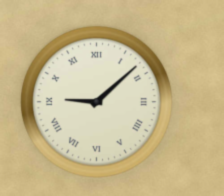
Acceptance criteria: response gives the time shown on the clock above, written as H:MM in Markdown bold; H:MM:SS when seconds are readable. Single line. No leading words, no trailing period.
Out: **9:08**
